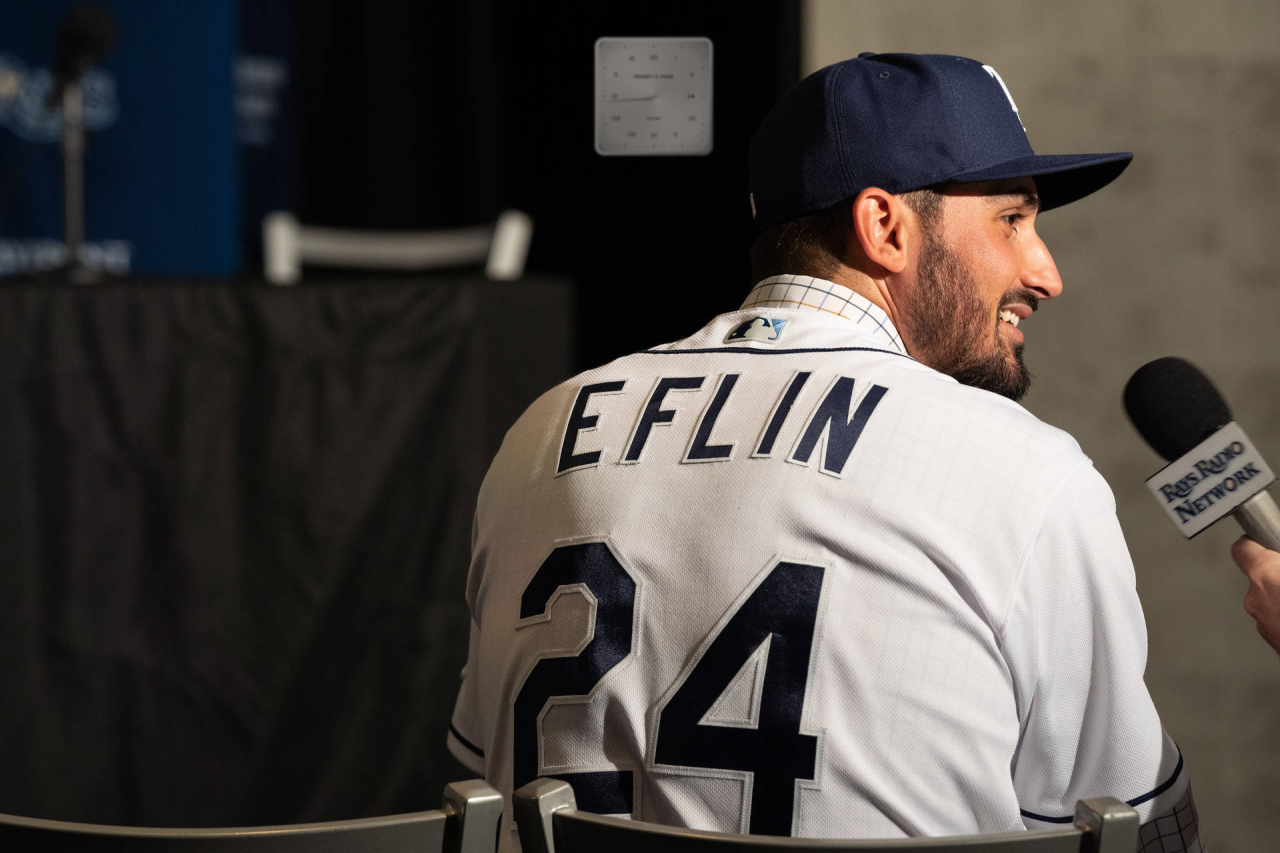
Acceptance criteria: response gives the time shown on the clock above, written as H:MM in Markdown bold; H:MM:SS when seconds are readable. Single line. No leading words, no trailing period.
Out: **8:44**
